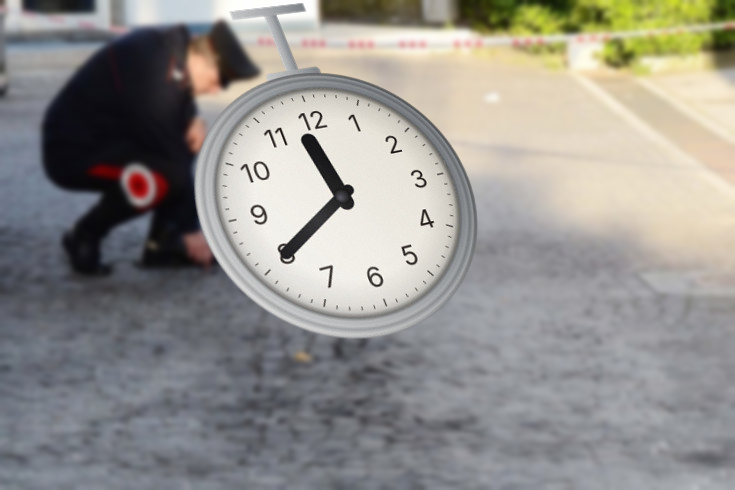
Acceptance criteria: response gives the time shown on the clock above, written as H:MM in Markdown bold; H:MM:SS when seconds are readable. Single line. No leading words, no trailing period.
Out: **11:40**
